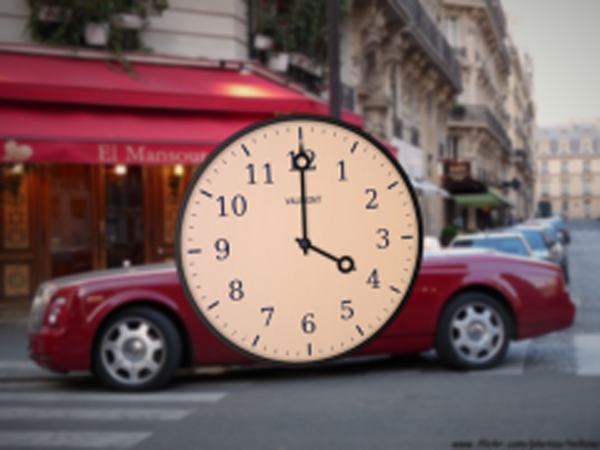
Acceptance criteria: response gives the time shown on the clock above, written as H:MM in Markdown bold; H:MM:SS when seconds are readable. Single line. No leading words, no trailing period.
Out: **4:00**
